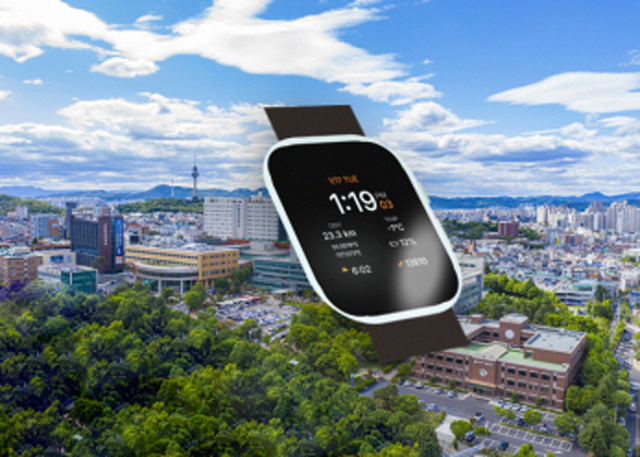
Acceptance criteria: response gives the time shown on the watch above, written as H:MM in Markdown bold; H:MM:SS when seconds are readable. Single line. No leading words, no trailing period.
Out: **1:19**
